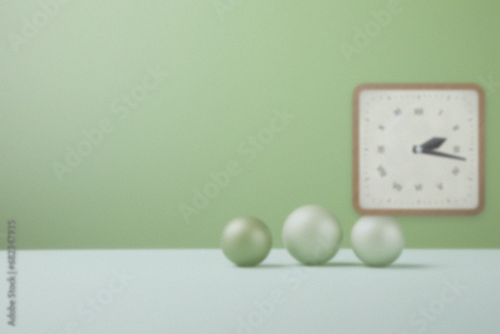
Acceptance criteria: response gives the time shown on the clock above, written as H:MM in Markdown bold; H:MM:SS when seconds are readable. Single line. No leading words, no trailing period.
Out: **2:17**
